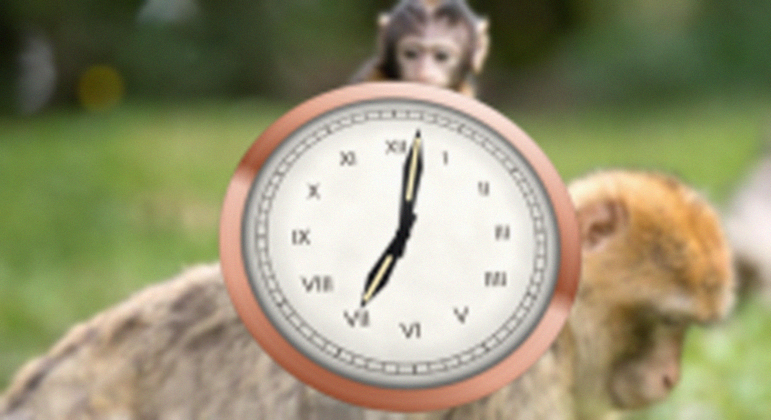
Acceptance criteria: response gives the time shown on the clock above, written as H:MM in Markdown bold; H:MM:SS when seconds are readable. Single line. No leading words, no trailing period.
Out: **7:02**
